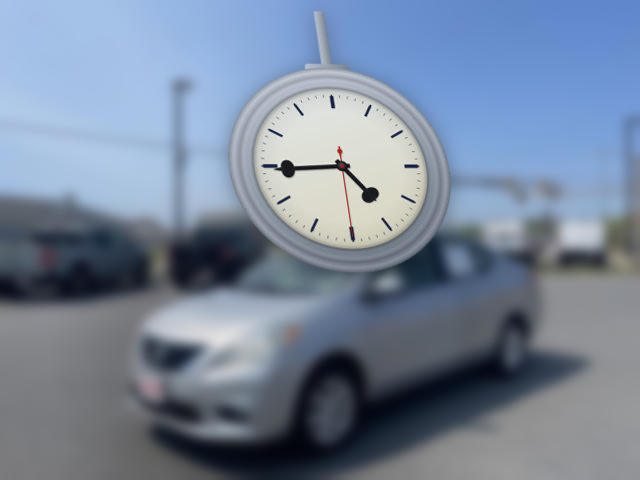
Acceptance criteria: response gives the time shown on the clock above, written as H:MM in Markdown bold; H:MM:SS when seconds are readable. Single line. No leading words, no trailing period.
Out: **4:44:30**
